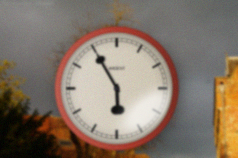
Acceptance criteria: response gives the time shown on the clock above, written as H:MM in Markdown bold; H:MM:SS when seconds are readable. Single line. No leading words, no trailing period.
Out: **5:55**
